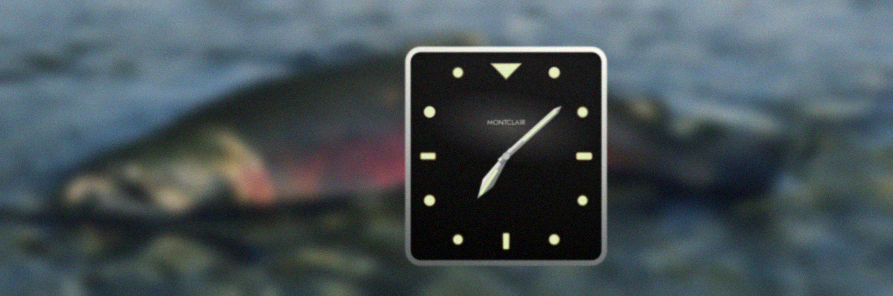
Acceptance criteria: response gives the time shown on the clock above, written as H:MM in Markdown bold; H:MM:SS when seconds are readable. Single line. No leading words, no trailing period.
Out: **7:08**
